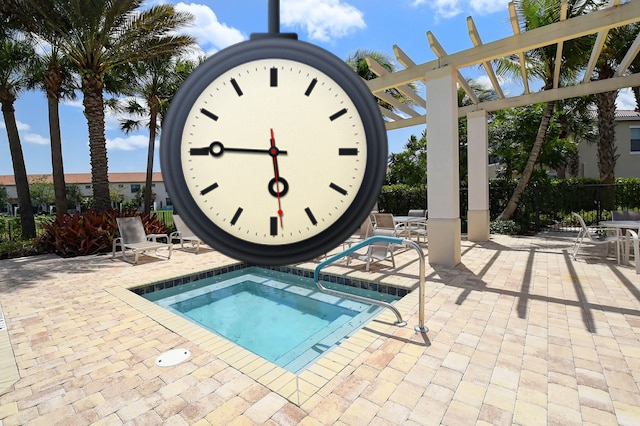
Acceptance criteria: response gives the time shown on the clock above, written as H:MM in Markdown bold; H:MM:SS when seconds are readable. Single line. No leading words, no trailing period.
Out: **5:45:29**
